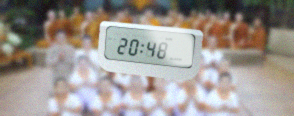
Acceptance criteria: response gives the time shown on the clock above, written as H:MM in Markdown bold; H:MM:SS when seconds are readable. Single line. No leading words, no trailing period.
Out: **20:48**
